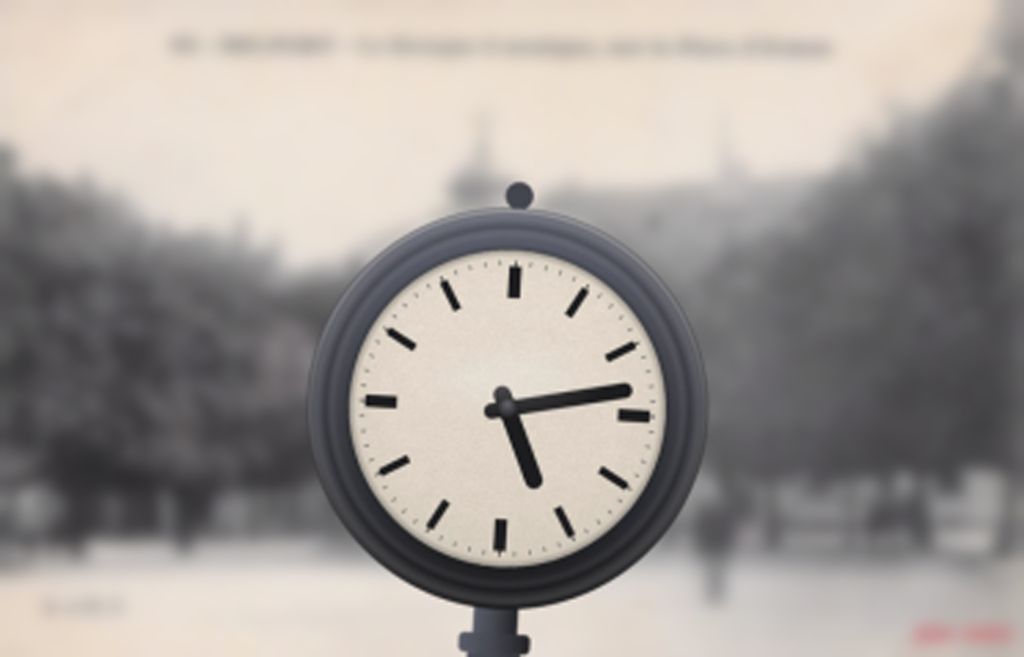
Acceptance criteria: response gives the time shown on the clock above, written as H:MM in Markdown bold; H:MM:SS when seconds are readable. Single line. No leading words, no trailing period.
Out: **5:13**
